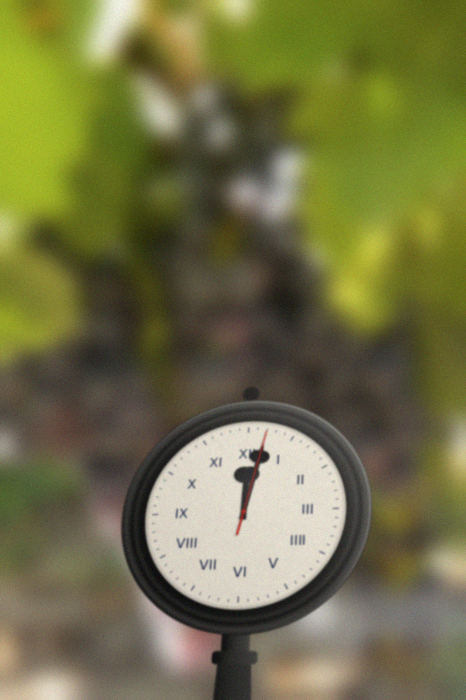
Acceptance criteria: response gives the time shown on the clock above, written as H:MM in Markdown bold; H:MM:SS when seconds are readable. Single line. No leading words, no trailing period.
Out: **12:02:02**
